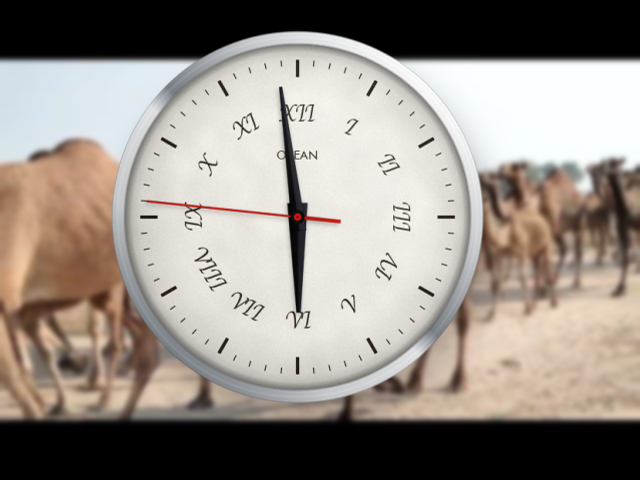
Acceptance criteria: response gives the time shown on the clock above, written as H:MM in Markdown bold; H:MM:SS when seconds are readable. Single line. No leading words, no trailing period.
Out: **5:58:46**
